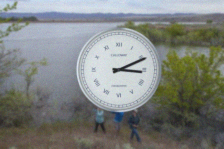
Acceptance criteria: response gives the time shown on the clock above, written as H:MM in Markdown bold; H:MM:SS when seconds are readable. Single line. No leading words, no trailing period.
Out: **3:11**
